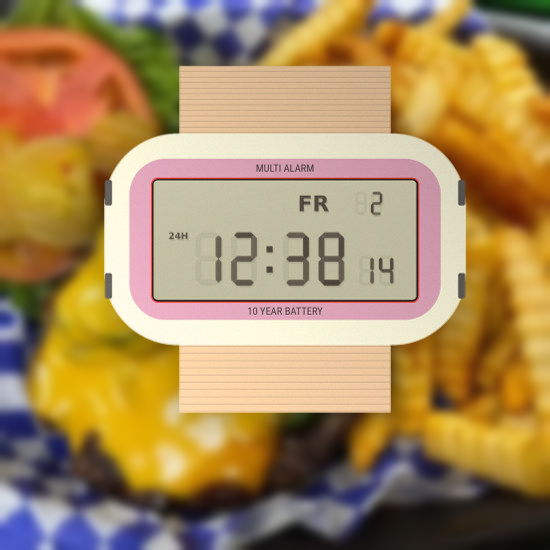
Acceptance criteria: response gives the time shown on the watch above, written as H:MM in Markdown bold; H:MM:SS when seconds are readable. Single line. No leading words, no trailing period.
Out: **12:38:14**
